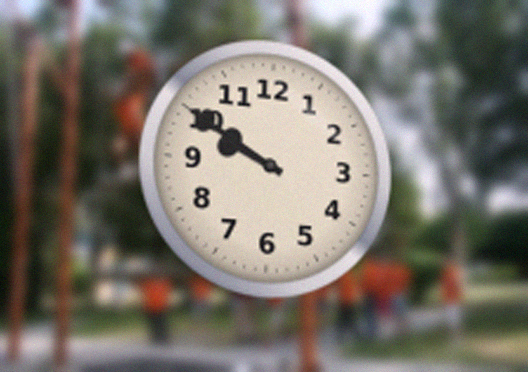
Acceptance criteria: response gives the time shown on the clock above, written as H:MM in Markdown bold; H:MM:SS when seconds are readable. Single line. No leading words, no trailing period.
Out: **9:50**
